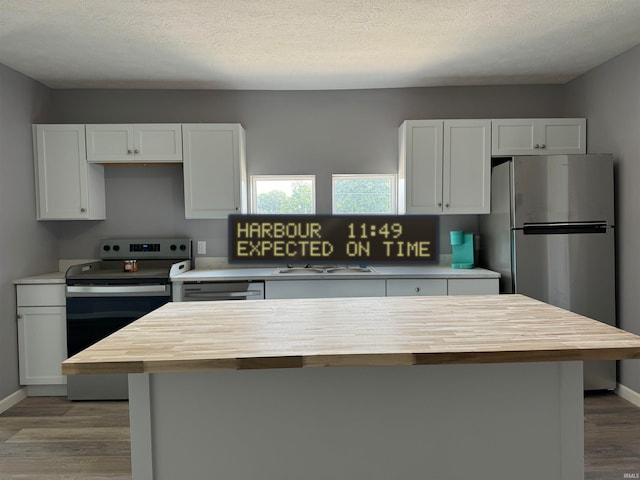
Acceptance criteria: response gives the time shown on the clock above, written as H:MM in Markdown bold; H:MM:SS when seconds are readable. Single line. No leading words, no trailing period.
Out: **11:49**
